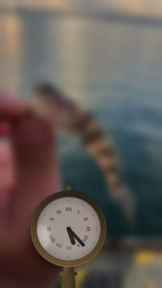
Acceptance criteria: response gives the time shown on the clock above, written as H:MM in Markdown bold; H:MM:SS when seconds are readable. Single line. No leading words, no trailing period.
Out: **5:23**
